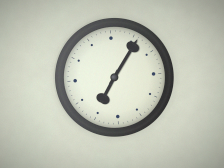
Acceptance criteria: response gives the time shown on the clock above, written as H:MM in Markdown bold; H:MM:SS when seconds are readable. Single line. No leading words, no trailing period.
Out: **7:06**
